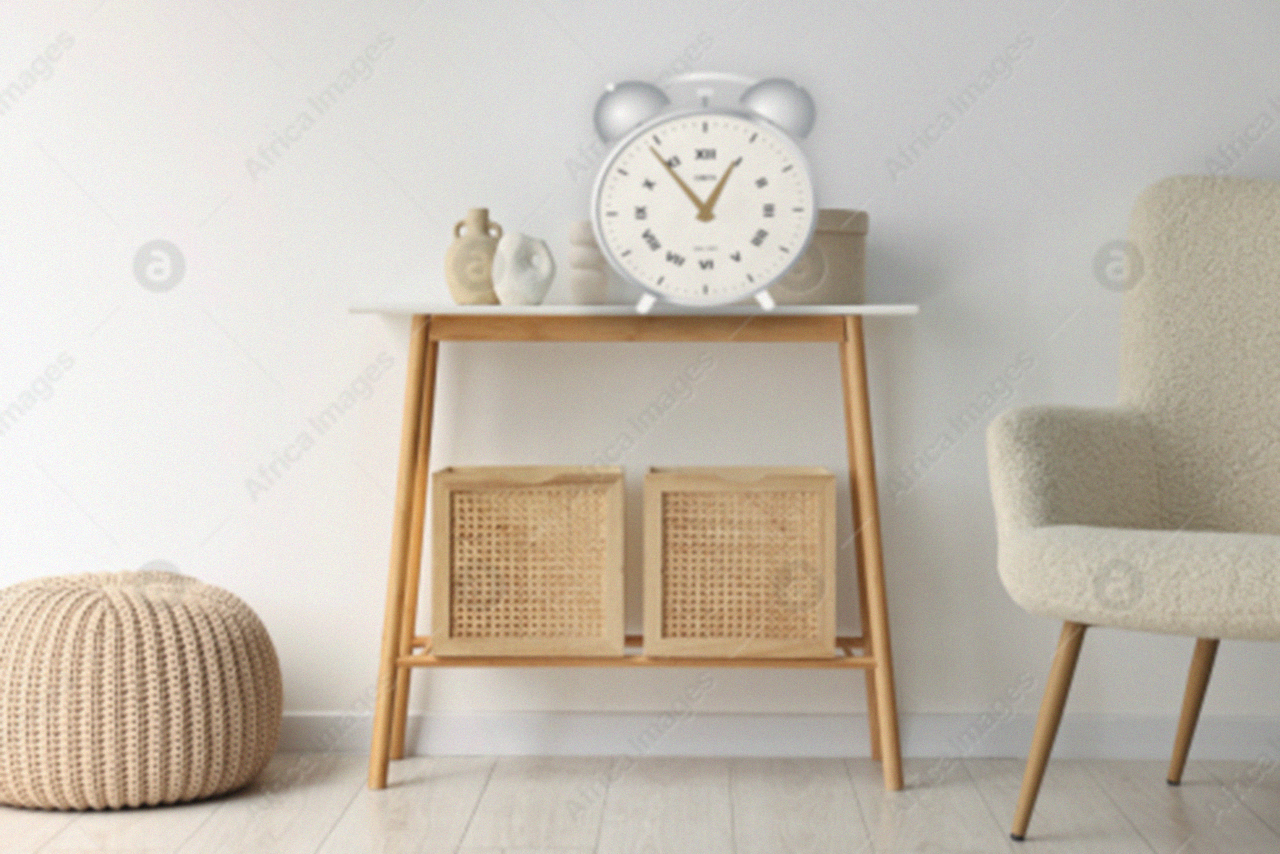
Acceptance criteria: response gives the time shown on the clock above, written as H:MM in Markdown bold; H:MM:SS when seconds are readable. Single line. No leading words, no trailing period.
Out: **12:54**
